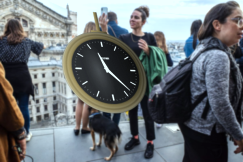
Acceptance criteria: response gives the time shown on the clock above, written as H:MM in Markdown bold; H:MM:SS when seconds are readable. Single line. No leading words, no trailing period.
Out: **11:23**
